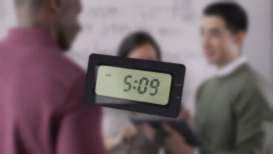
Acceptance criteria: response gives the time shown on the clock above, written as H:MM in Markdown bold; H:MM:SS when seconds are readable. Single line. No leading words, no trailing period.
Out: **5:09**
